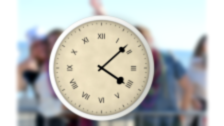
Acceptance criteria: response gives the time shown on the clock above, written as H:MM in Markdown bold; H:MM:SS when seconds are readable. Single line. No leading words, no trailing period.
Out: **4:08**
